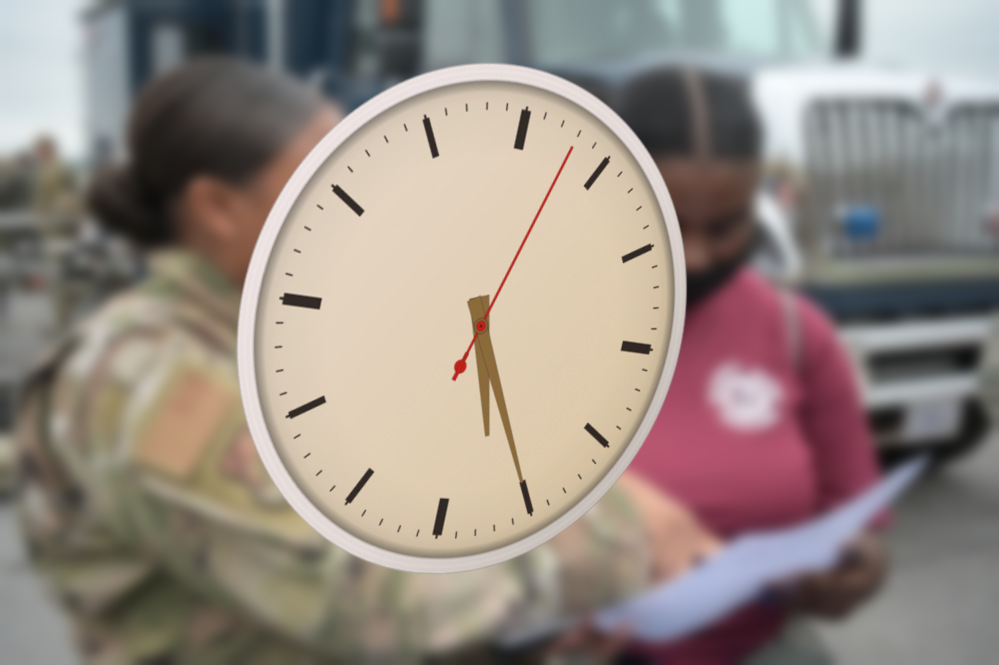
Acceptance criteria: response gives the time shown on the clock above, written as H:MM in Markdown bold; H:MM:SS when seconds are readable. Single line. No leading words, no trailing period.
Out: **5:25:03**
